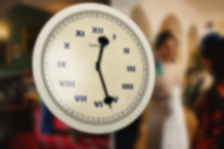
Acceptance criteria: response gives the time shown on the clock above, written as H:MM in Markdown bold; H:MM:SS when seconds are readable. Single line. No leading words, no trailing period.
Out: **12:27**
